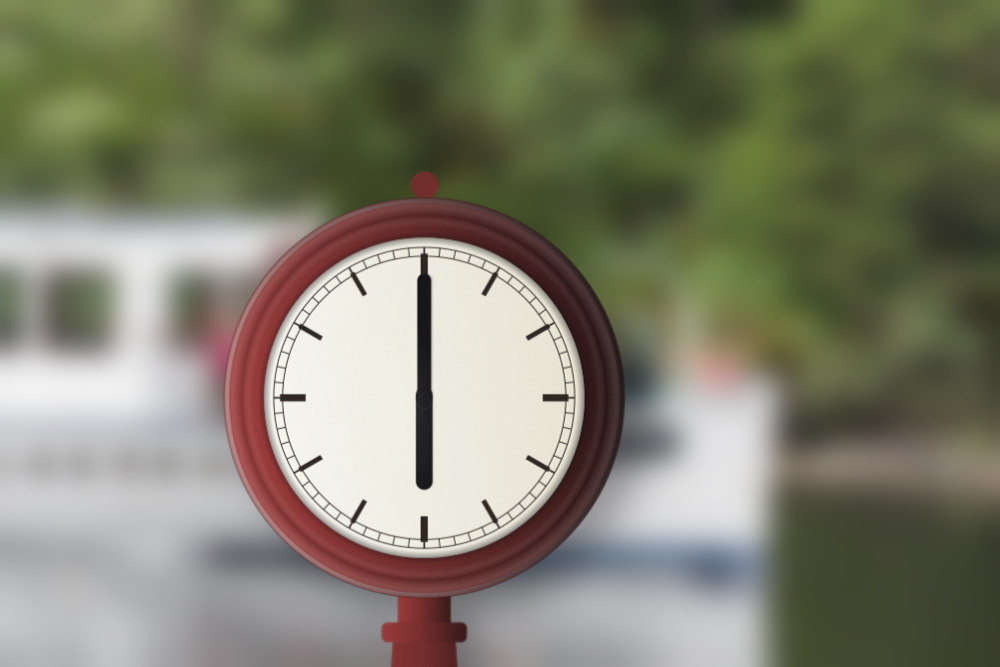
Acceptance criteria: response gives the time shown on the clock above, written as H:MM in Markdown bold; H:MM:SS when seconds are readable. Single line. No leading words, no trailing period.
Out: **6:00**
